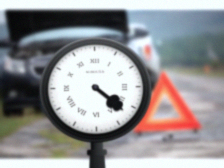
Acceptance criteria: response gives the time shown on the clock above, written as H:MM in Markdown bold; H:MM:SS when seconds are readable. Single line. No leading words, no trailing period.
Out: **4:22**
